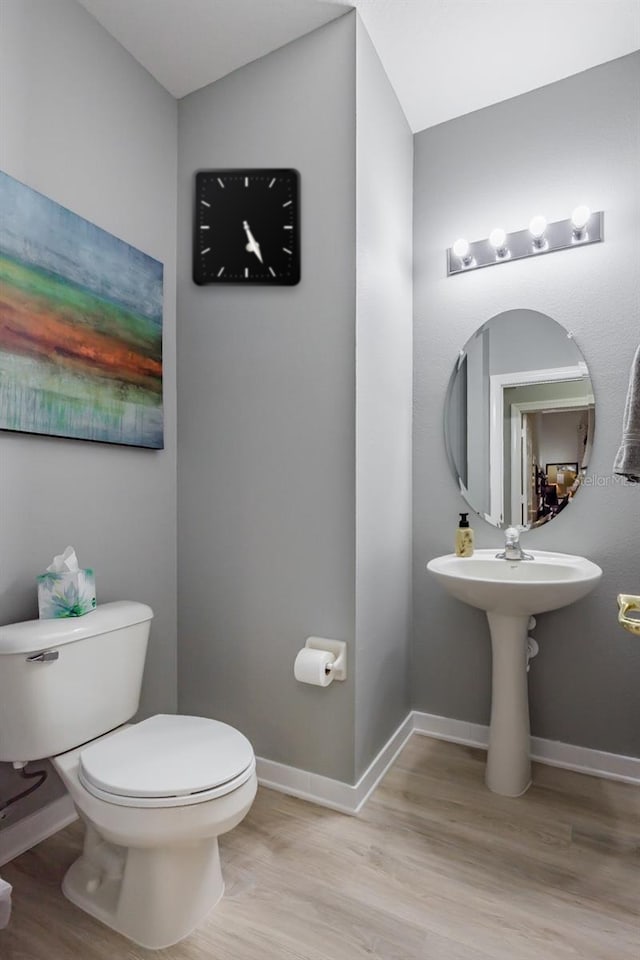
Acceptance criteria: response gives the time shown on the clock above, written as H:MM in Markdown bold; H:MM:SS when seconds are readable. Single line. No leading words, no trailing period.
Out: **5:26**
